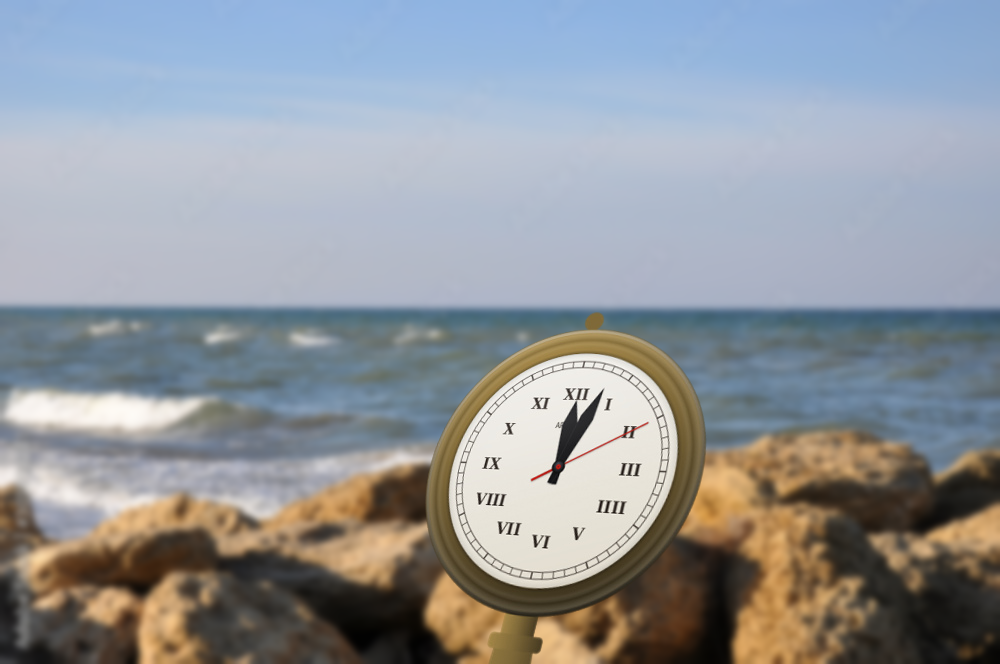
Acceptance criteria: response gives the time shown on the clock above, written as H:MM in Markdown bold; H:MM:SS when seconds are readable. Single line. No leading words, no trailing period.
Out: **12:03:10**
